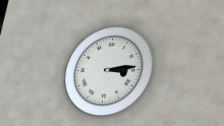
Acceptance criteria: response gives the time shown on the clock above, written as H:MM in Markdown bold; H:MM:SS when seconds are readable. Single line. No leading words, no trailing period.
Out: **3:14**
